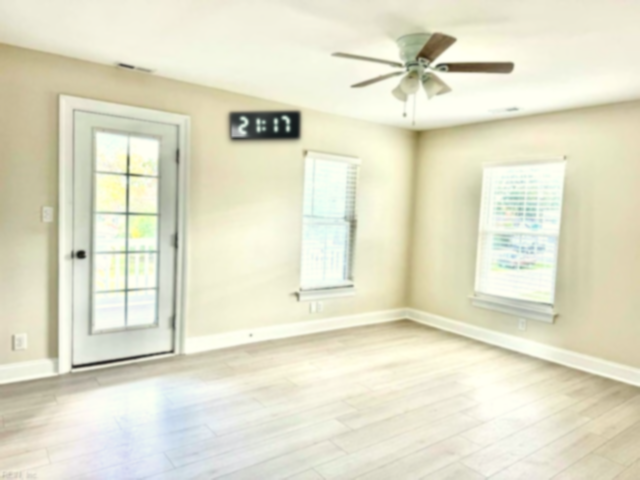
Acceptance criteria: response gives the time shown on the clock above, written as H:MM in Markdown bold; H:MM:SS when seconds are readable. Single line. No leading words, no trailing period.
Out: **21:17**
